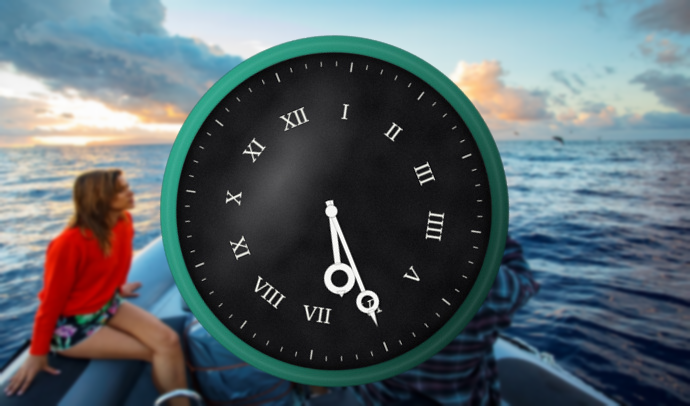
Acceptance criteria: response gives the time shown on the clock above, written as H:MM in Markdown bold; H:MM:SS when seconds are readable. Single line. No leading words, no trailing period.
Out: **6:30**
